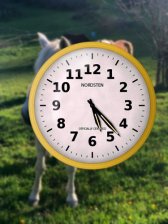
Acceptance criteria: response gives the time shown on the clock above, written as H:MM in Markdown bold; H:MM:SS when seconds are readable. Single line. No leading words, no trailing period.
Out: **5:23**
